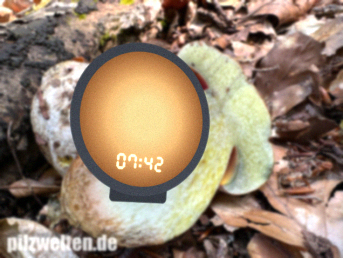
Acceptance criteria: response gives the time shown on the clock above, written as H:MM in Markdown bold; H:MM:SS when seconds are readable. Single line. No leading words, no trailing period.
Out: **7:42**
